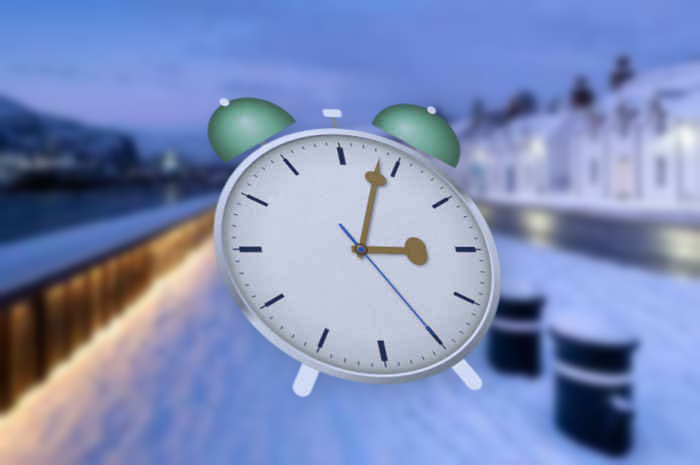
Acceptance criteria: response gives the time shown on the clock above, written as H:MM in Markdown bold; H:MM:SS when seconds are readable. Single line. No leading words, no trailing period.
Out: **3:03:25**
